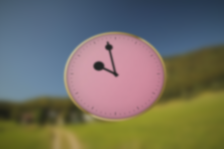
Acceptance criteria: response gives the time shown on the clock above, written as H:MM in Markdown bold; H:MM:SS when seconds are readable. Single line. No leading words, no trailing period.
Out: **9:58**
